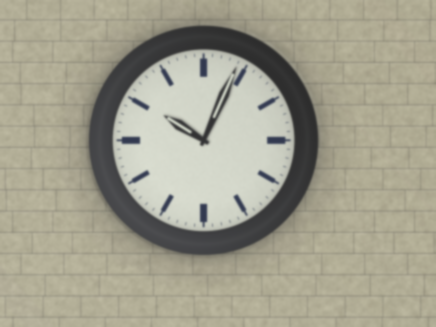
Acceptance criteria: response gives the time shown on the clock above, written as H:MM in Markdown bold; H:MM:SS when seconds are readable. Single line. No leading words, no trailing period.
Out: **10:04**
